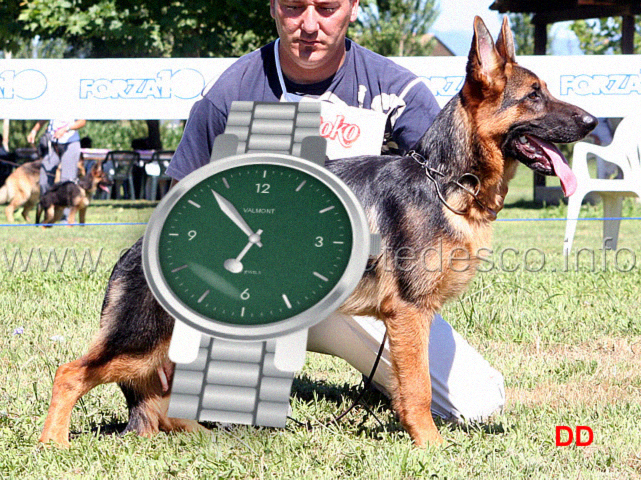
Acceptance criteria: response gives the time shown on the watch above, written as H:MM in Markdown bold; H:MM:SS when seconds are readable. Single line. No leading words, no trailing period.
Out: **6:53**
